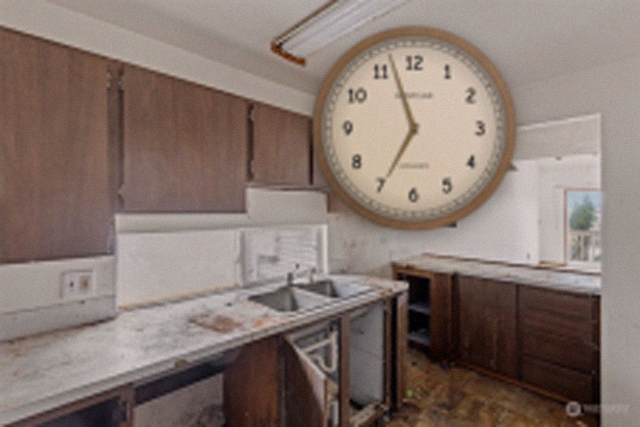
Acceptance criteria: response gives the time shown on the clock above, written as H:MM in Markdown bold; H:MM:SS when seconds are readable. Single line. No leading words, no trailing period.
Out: **6:57**
